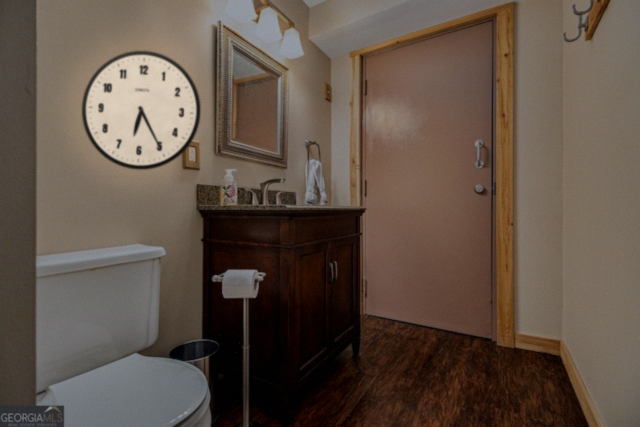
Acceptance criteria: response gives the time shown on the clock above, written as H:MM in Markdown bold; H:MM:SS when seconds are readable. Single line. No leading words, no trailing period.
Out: **6:25**
